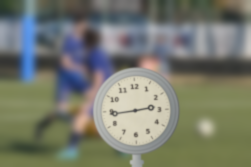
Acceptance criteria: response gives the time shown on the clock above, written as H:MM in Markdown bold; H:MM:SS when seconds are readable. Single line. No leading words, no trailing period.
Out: **2:44**
